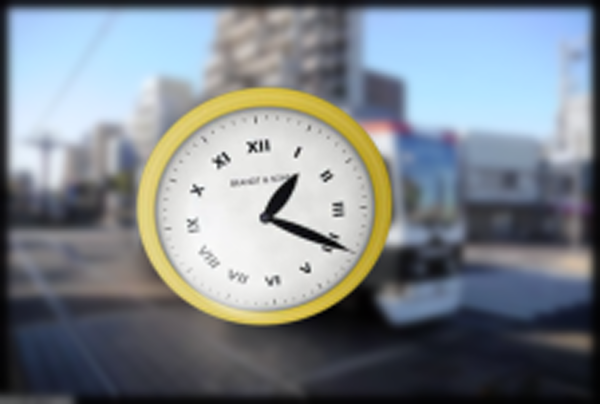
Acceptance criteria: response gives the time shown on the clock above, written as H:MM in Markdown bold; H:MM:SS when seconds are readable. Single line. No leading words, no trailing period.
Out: **1:20**
